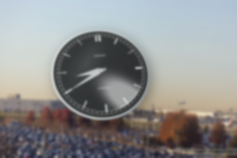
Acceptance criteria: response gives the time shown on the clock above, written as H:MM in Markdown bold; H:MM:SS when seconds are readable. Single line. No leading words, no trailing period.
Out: **8:40**
